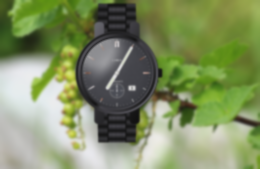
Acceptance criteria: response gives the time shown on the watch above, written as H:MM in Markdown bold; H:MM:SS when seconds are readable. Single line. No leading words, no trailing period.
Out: **7:05**
